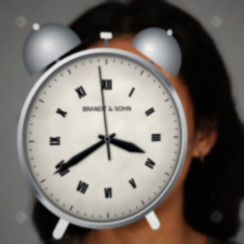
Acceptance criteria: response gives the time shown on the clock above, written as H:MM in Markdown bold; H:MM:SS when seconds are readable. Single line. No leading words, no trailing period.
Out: **3:39:59**
